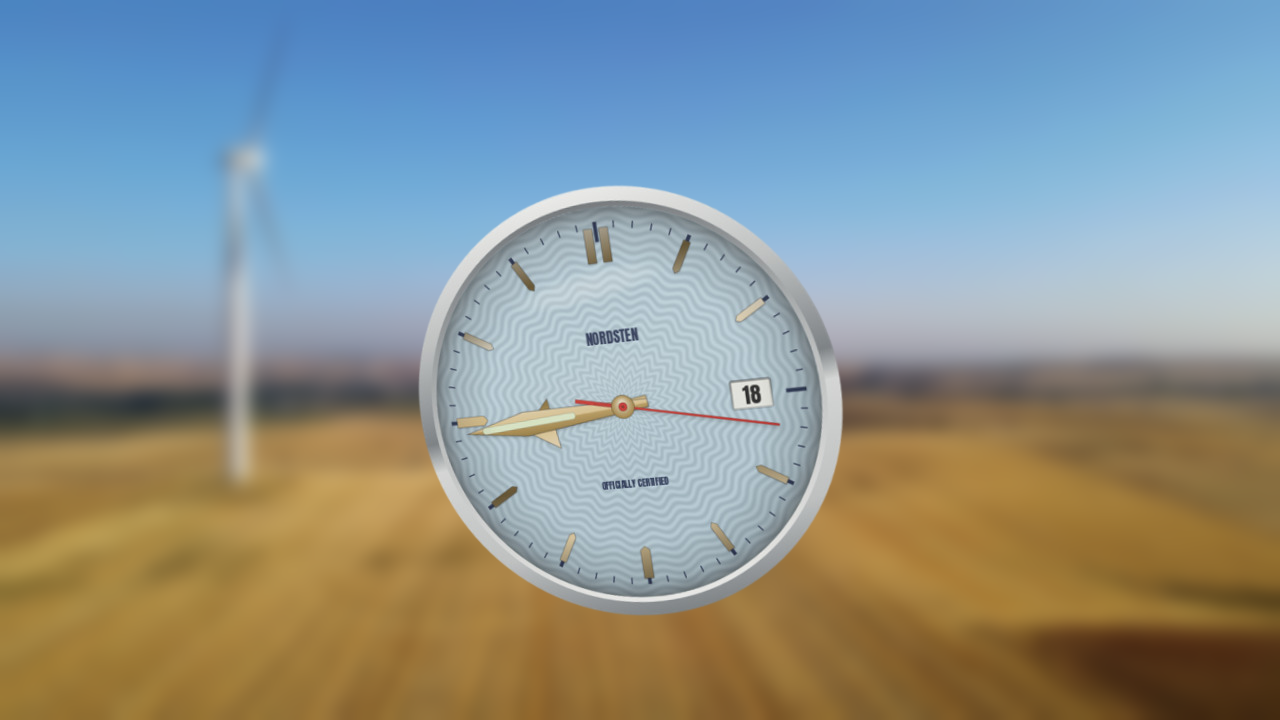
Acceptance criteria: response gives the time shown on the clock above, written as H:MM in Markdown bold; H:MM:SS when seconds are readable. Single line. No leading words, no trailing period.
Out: **8:44:17**
